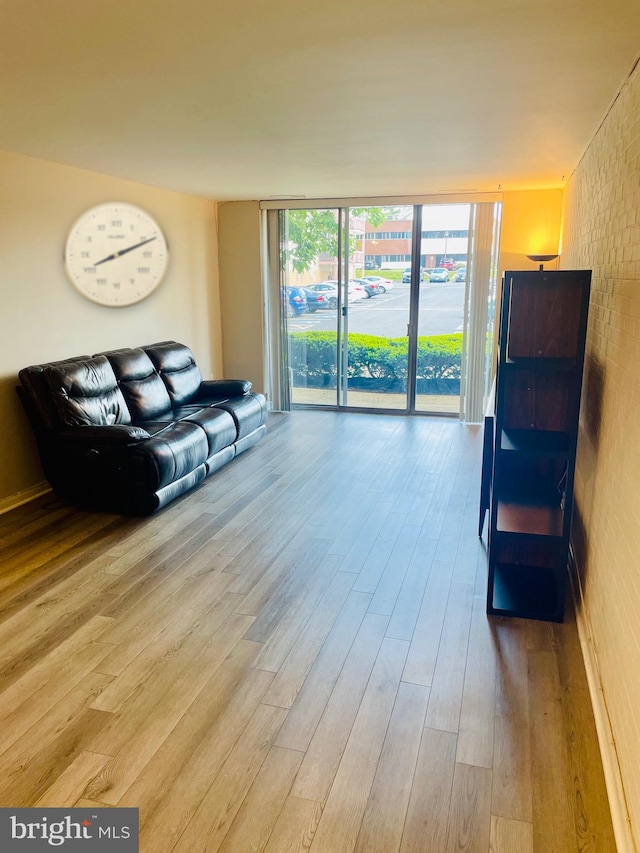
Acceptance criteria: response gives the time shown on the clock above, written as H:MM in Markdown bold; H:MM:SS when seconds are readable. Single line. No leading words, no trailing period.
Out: **8:11**
